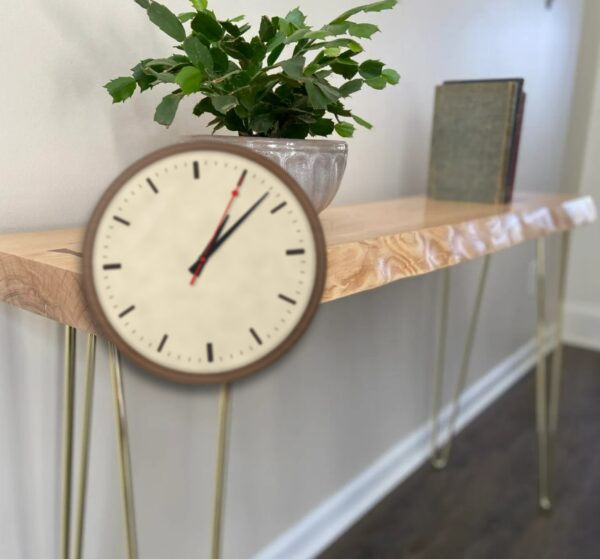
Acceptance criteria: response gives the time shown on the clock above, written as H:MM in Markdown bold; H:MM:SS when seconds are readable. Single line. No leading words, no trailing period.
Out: **1:08:05**
